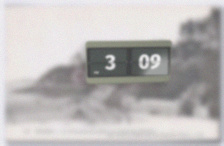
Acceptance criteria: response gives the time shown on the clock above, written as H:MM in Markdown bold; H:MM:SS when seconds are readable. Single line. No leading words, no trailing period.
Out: **3:09**
